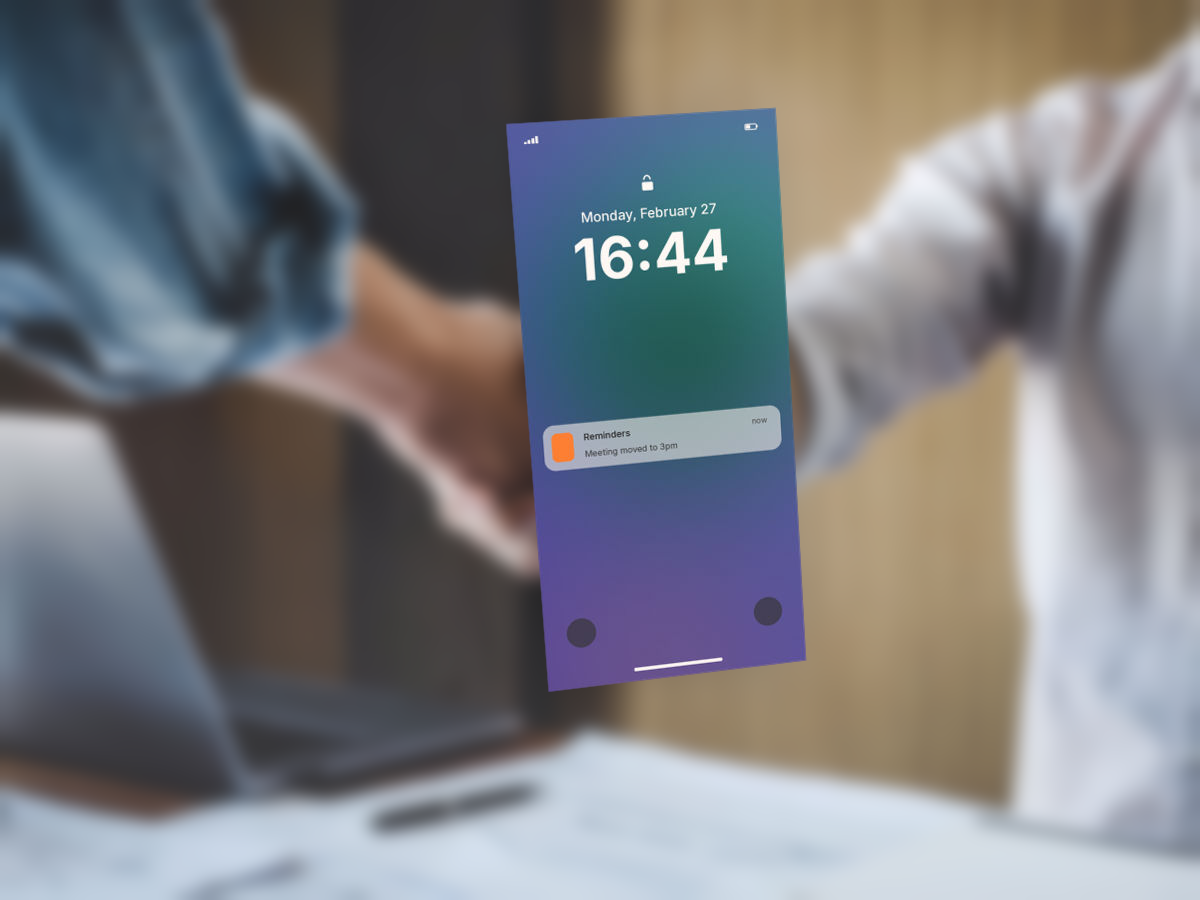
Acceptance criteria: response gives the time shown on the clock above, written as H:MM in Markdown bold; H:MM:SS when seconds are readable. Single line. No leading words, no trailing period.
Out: **16:44**
